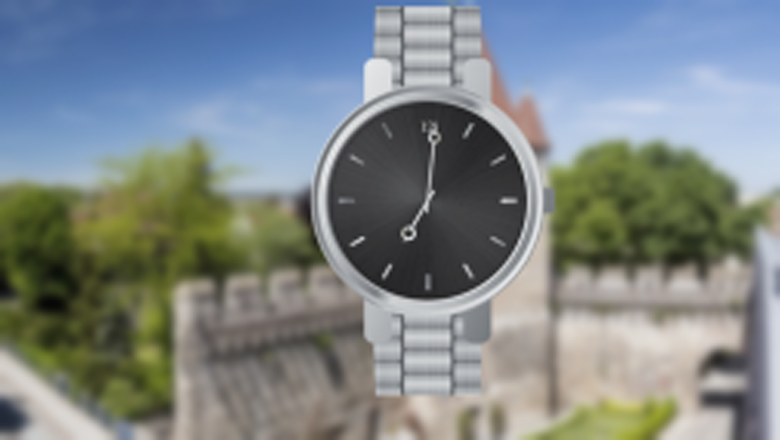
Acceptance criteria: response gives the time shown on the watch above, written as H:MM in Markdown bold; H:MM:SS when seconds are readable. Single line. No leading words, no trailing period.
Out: **7:01**
